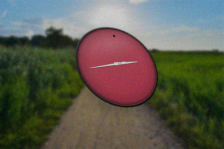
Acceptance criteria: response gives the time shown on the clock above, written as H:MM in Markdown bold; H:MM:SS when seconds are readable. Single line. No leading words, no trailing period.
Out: **2:43**
